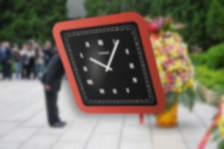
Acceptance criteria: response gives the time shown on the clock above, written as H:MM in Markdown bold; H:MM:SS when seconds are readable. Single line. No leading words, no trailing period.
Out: **10:06**
